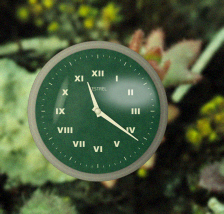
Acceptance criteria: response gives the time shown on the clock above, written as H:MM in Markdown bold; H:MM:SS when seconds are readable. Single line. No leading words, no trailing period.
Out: **11:21**
